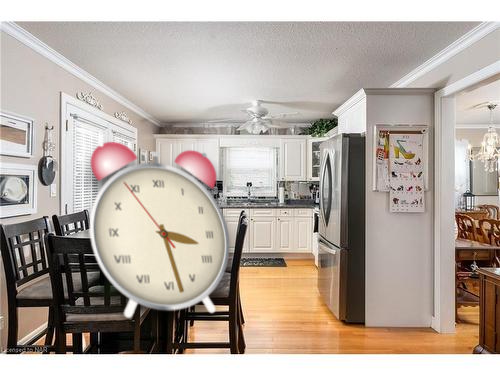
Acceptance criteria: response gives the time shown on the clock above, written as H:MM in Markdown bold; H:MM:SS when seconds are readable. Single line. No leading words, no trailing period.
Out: **3:27:54**
